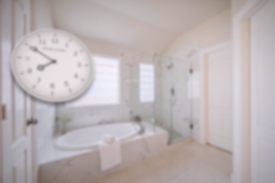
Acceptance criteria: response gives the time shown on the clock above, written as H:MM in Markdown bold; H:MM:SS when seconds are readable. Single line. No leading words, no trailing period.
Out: **7:50**
